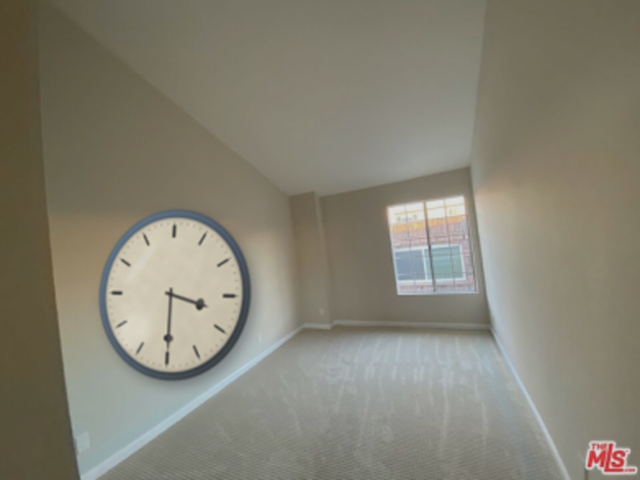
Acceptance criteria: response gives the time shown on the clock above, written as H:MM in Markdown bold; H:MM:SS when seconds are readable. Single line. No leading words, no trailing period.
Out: **3:30**
